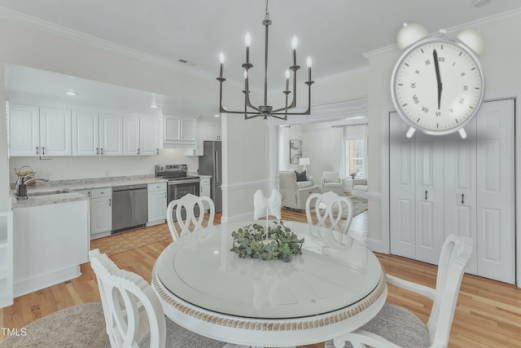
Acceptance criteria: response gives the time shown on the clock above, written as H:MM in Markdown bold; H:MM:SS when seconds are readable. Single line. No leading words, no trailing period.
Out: **5:58**
